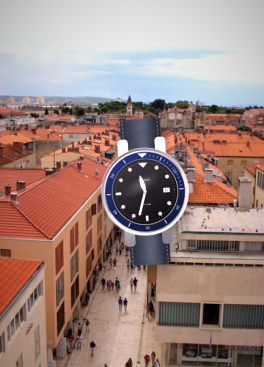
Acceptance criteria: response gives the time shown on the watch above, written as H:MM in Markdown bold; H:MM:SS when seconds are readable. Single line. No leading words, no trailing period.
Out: **11:33**
